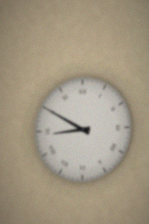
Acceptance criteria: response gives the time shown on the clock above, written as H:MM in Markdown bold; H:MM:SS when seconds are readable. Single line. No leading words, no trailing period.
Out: **8:50**
